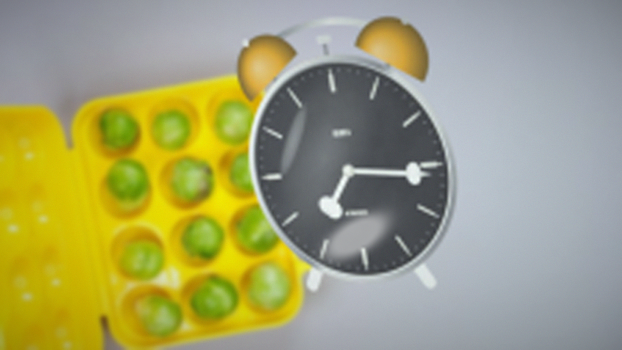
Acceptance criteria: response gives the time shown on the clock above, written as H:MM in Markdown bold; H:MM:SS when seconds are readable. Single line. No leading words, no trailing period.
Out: **7:16**
